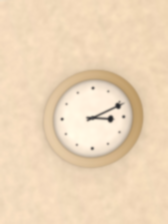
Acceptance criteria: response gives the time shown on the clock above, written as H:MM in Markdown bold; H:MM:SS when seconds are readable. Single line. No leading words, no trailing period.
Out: **3:11**
